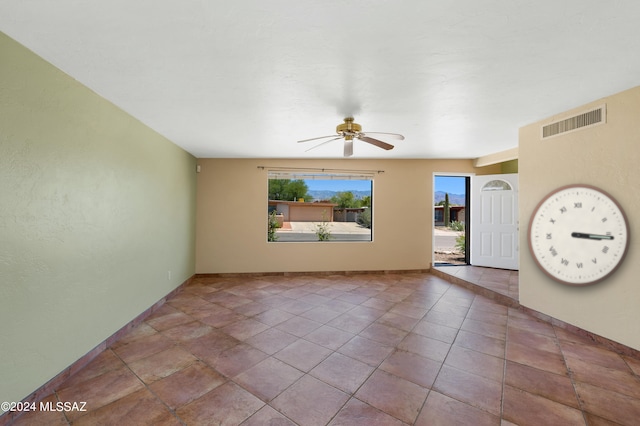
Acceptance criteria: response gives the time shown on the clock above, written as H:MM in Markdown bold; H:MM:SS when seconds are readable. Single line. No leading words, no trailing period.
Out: **3:16**
